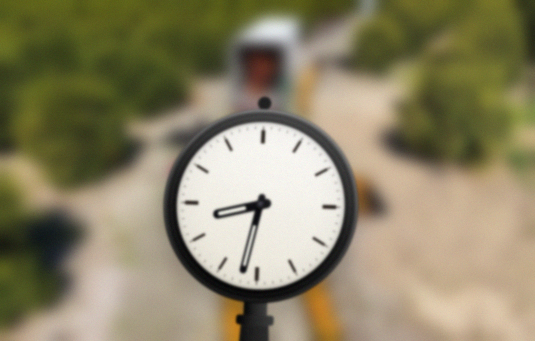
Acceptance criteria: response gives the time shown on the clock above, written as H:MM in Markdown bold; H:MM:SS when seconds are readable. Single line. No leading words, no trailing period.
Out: **8:32**
